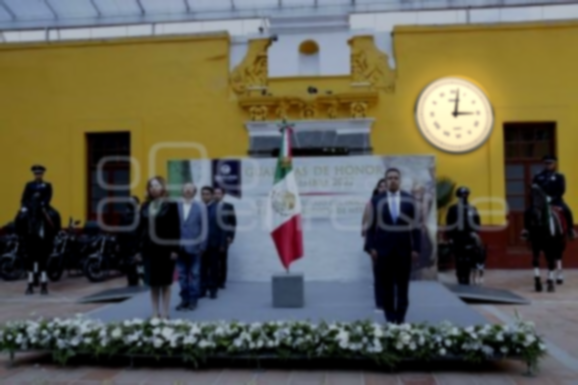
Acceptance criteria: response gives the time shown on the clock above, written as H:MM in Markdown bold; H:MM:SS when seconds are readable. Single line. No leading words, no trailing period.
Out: **3:02**
